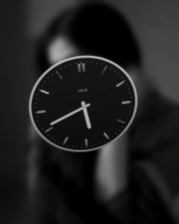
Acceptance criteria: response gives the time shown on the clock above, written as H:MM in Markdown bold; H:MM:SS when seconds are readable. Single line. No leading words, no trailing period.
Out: **5:41**
